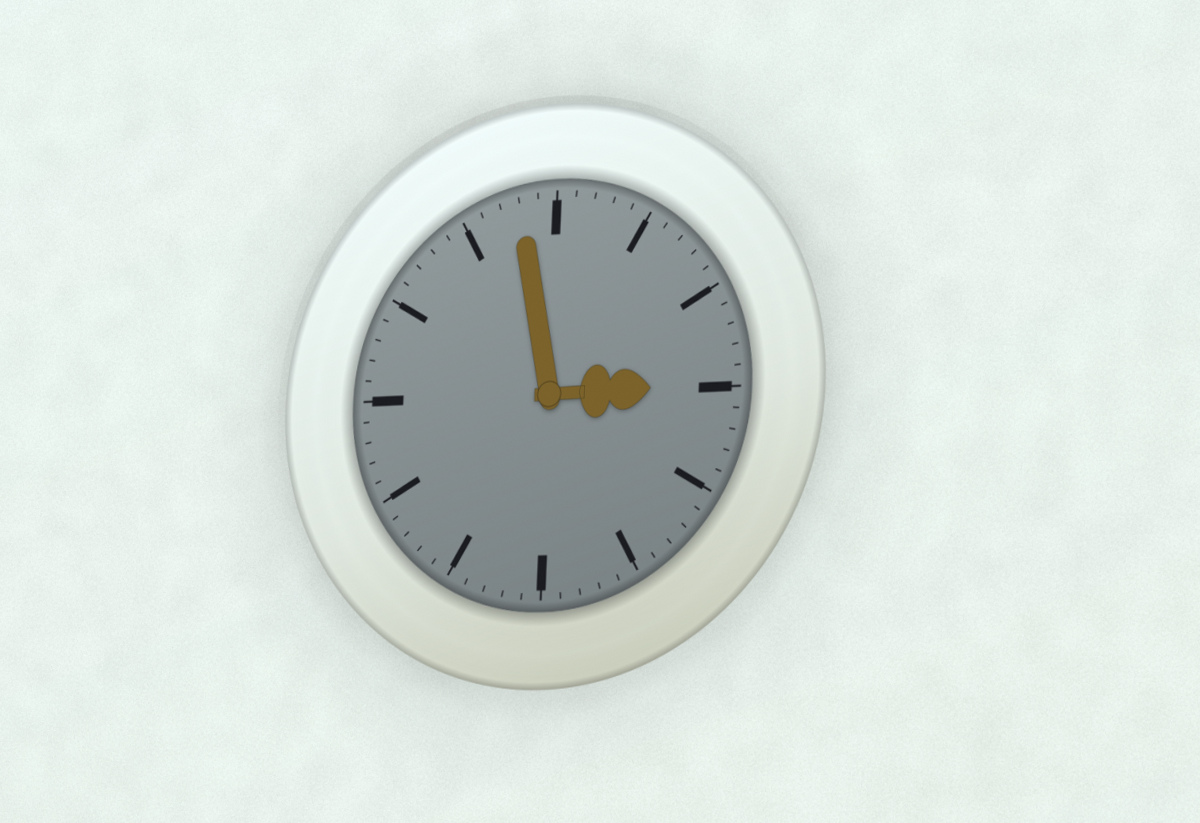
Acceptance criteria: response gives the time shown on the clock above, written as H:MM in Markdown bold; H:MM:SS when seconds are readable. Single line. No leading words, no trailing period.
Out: **2:58**
